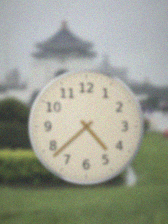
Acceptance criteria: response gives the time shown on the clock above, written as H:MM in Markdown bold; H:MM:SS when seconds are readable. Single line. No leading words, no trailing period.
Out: **4:38**
